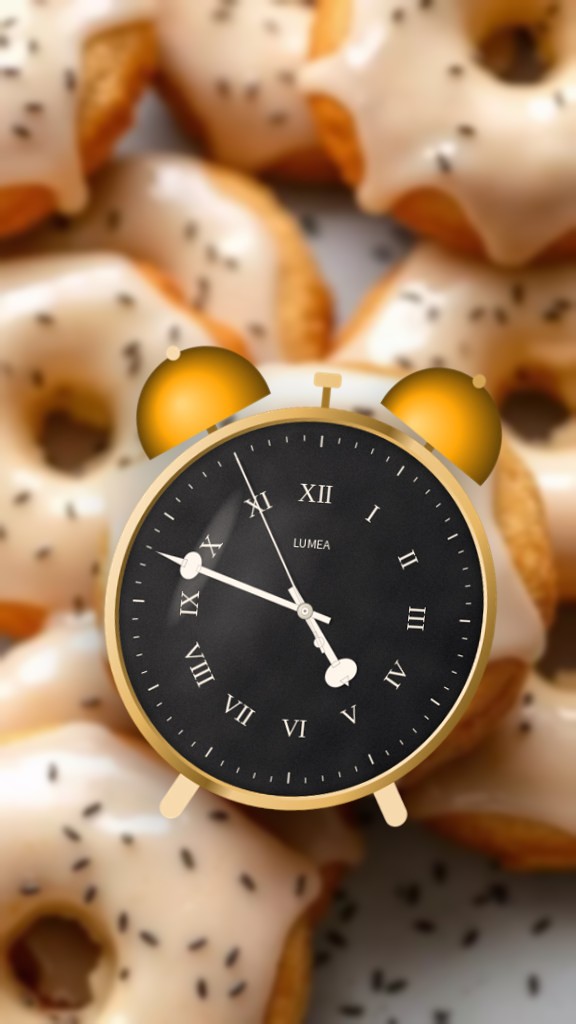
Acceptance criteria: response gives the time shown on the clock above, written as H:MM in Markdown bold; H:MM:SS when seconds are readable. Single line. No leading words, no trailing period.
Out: **4:47:55**
